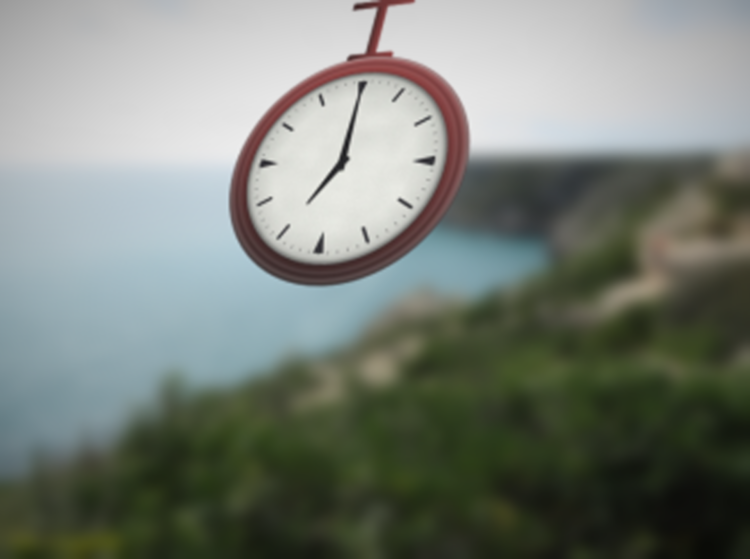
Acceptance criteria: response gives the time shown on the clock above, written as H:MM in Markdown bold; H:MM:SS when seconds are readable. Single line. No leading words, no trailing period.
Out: **7:00**
